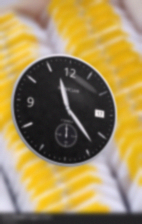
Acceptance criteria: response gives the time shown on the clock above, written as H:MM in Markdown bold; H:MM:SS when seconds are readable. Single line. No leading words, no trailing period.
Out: **11:23**
